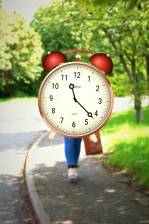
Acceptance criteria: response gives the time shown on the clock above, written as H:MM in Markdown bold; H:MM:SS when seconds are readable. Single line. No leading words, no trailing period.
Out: **11:22**
